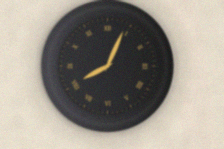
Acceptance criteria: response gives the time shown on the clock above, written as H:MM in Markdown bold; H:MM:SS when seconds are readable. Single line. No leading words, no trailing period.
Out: **8:04**
